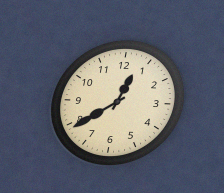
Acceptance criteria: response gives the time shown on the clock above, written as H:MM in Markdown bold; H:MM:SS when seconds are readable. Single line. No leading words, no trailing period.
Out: **12:39**
